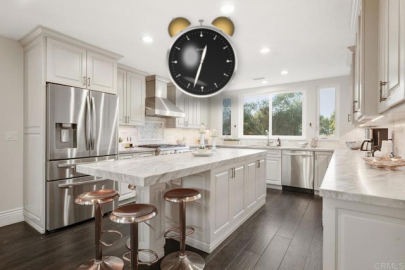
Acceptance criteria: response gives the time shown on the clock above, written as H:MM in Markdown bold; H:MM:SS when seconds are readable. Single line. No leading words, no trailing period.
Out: **12:33**
